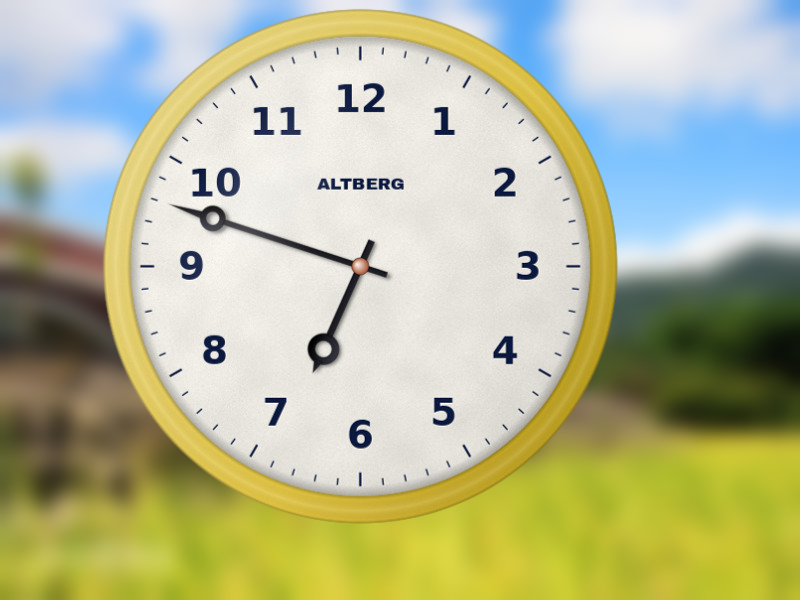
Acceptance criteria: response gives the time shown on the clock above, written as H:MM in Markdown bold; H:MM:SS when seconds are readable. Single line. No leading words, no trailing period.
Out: **6:48**
